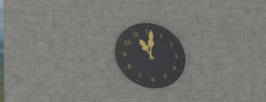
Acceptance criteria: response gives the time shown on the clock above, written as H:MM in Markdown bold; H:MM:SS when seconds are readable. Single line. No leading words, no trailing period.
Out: **11:01**
